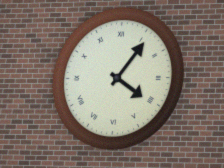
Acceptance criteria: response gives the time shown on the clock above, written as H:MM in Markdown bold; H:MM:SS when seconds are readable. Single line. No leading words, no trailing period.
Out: **4:06**
